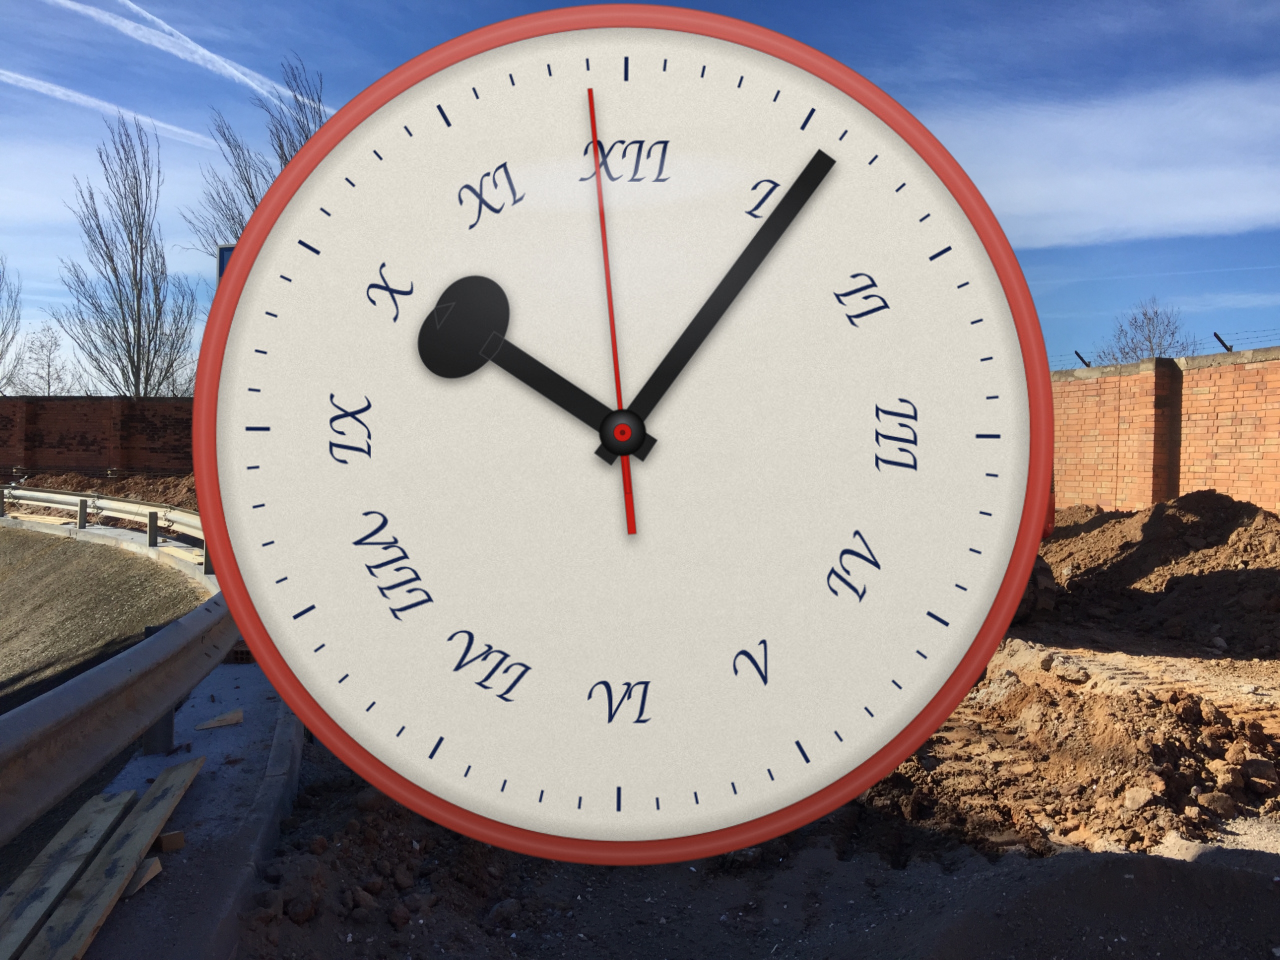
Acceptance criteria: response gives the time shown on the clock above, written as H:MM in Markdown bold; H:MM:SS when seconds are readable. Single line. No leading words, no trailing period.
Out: **10:05:59**
